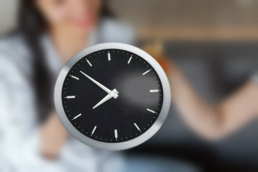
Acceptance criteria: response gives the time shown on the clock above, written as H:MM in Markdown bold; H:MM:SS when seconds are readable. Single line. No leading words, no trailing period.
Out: **7:52**
